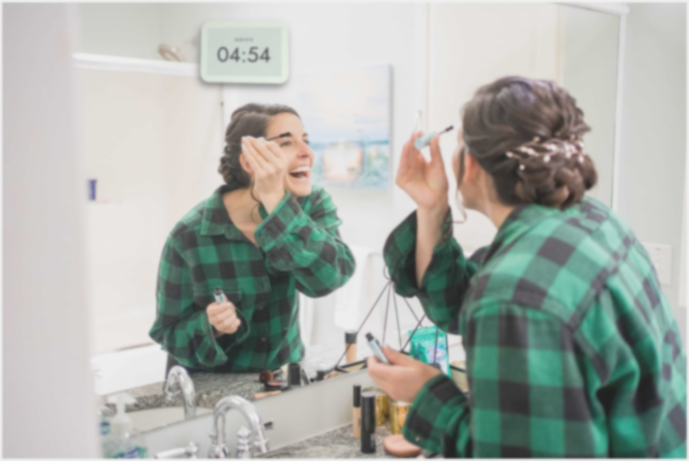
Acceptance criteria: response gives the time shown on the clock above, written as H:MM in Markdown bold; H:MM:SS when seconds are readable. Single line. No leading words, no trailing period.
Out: **4:54**
